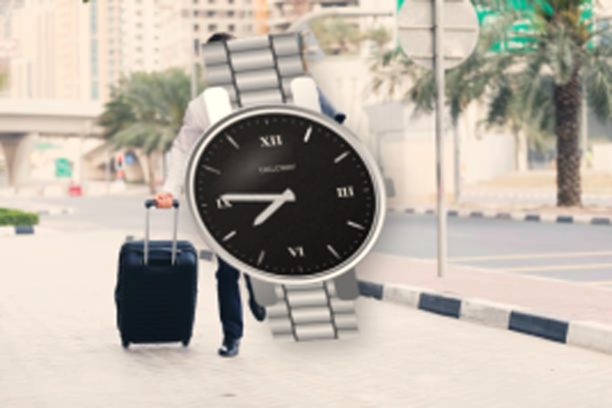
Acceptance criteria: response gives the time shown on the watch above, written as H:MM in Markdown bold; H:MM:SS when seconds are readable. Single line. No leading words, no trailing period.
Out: **7:46**
